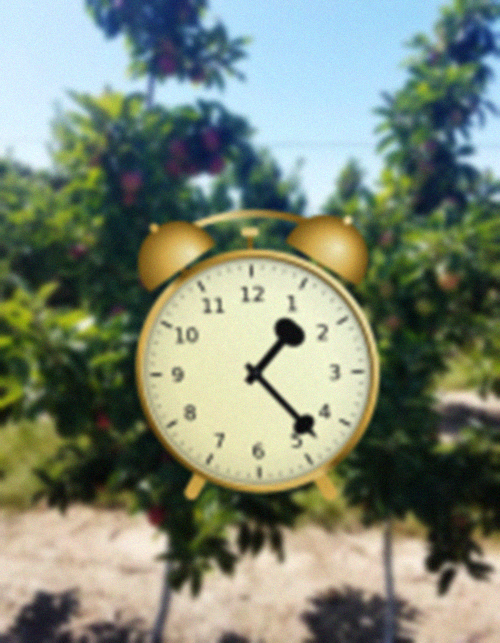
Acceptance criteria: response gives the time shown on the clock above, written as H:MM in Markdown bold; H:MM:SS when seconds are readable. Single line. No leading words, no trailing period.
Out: **1:23**
